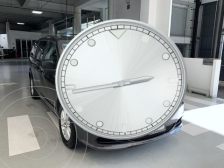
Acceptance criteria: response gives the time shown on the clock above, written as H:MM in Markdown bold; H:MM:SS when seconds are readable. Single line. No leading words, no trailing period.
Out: **2:44**
